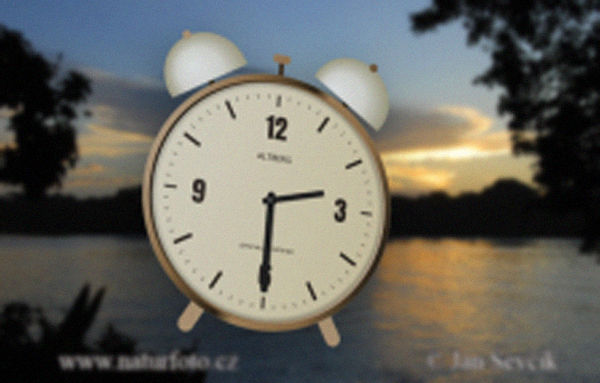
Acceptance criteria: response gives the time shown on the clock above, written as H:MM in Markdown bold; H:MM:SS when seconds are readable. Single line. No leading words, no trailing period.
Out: **2:30**
